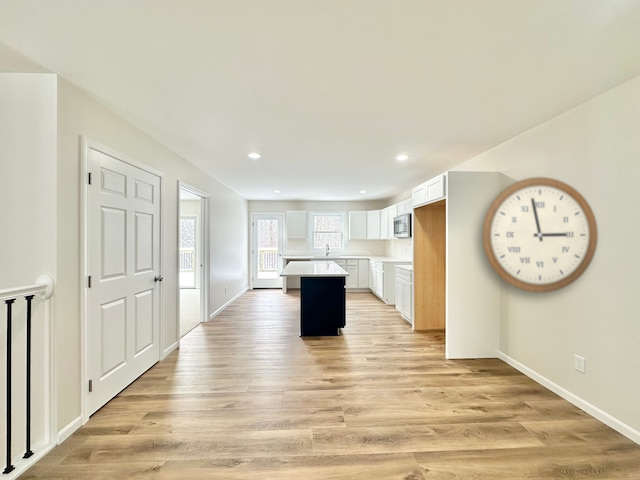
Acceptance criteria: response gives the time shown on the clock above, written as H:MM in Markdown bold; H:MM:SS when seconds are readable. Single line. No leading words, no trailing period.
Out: **2:58**
